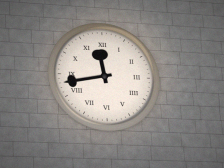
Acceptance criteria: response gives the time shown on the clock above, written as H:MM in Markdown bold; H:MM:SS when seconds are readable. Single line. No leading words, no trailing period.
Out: **11:43**
